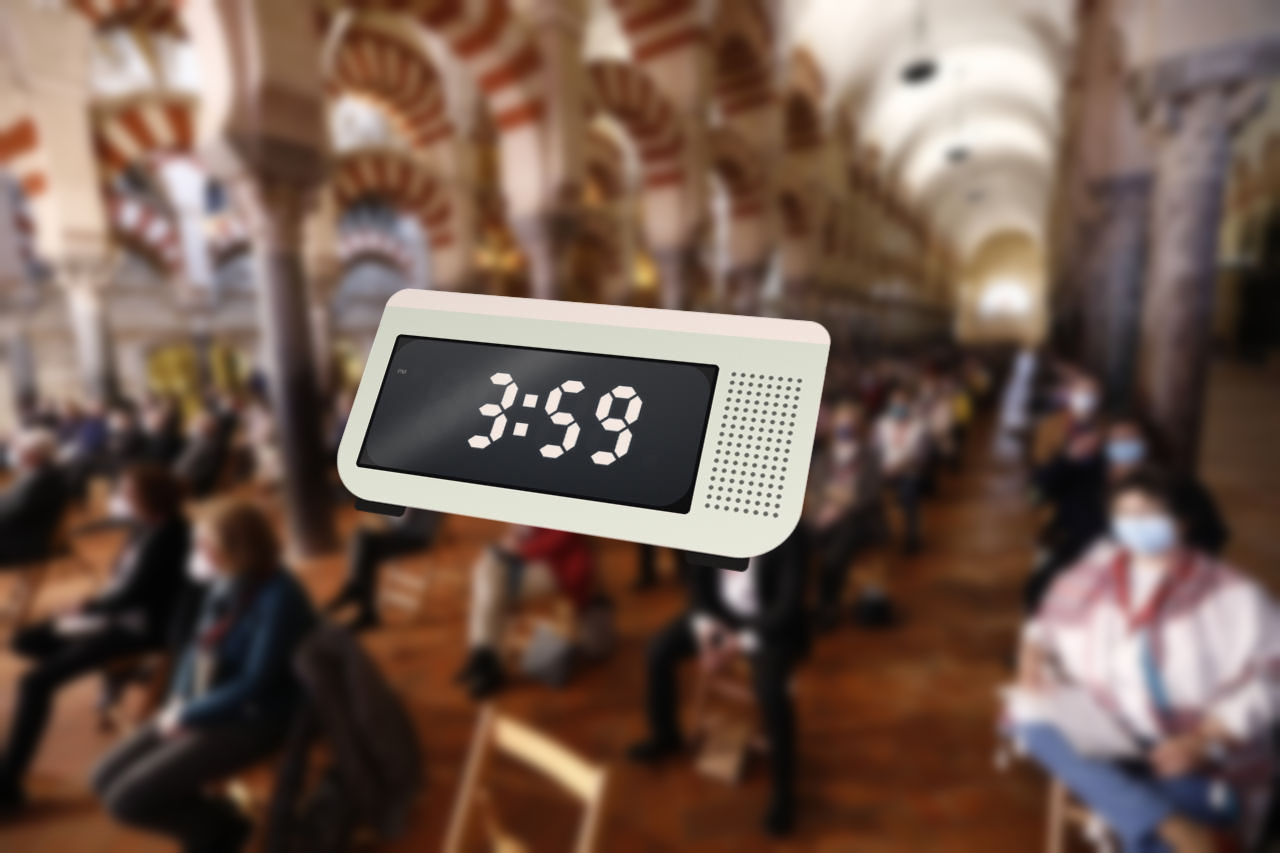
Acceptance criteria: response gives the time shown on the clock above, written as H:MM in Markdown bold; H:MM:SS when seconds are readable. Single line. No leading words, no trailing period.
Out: **3:59**
